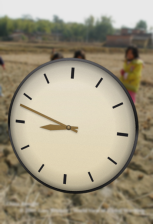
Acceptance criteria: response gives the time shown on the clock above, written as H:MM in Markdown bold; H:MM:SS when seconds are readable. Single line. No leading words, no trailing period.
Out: **8:48**
